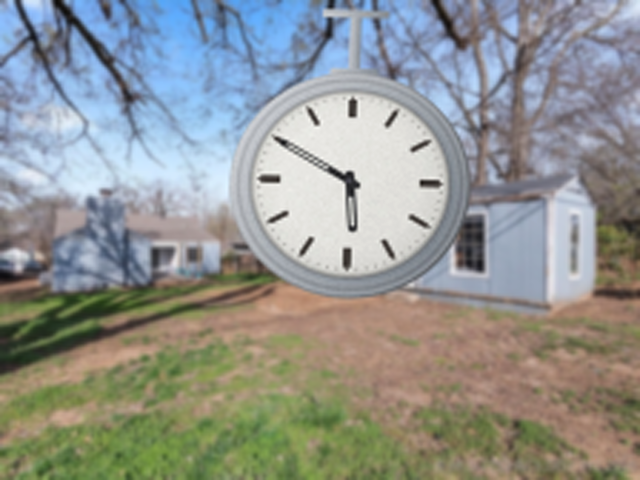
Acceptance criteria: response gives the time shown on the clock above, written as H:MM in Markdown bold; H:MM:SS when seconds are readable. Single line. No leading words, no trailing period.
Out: **5:50**
